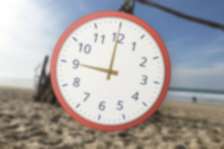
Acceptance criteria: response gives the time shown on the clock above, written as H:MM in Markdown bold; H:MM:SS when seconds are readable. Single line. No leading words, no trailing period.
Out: **9:00**
